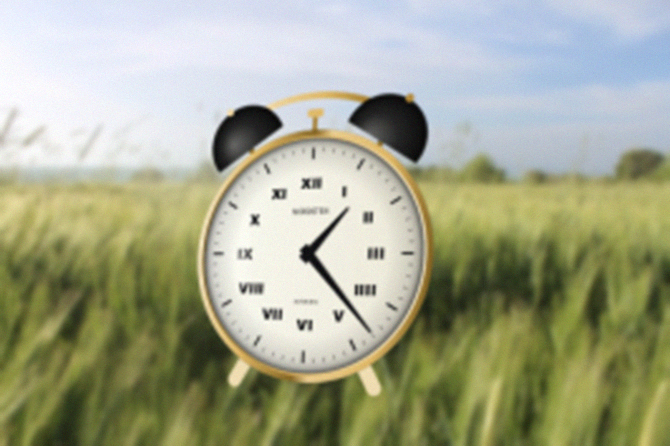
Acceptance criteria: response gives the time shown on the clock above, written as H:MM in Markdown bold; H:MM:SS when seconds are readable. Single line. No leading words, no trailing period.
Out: **1:23**
